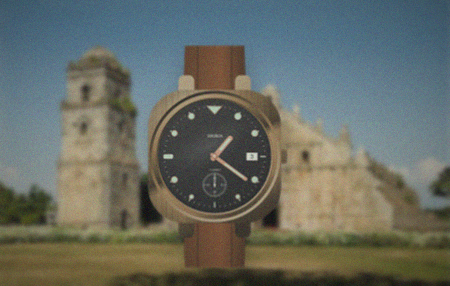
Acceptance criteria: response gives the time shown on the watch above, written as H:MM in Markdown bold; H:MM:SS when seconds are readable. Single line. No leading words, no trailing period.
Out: **1:21**
